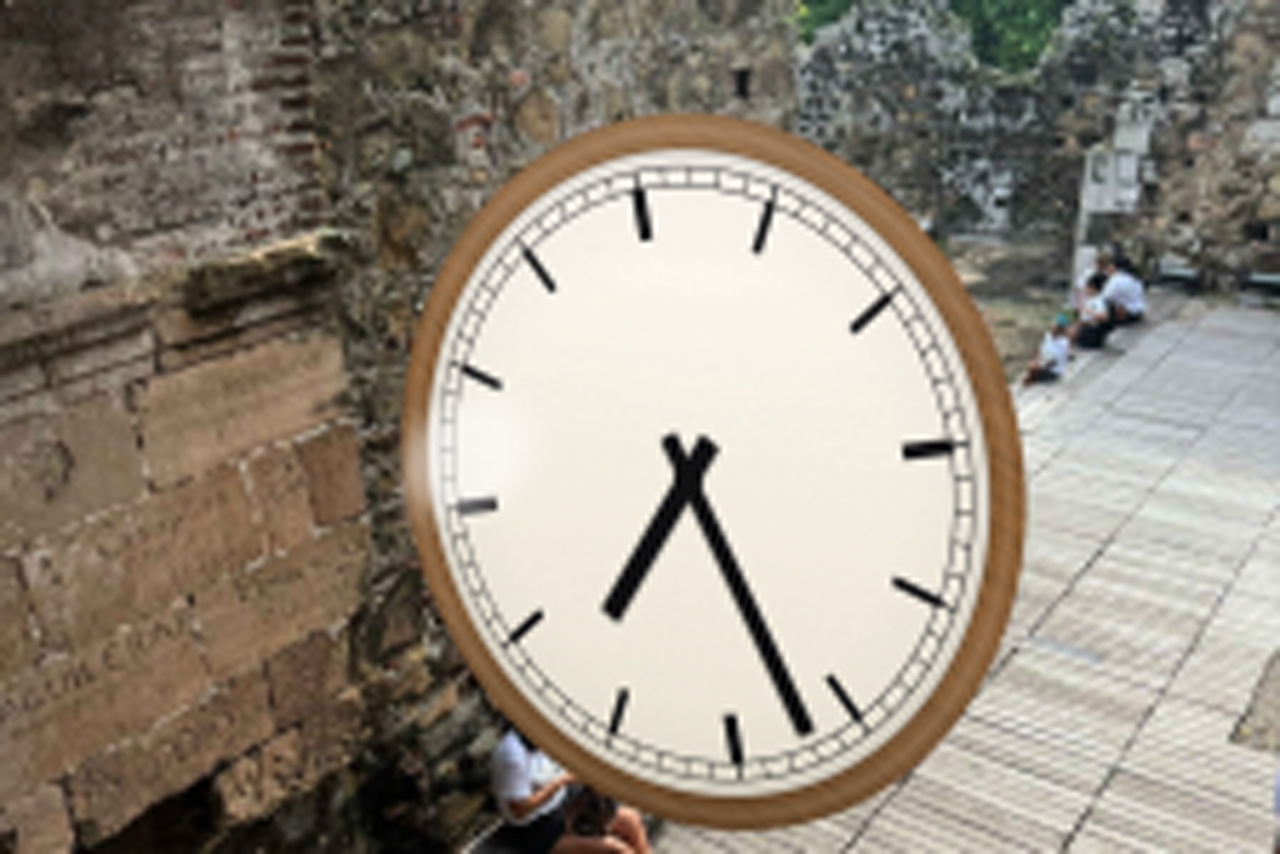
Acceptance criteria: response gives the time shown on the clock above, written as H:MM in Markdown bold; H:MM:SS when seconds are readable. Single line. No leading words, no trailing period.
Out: **7:27**
